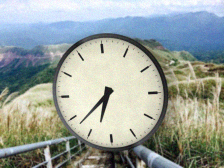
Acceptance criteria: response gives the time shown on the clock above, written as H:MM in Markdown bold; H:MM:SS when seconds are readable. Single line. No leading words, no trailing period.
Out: **6:38**
